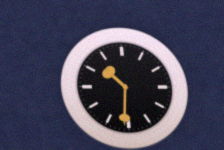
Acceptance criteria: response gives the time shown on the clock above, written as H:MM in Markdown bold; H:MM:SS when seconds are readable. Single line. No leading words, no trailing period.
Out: **10:31**
